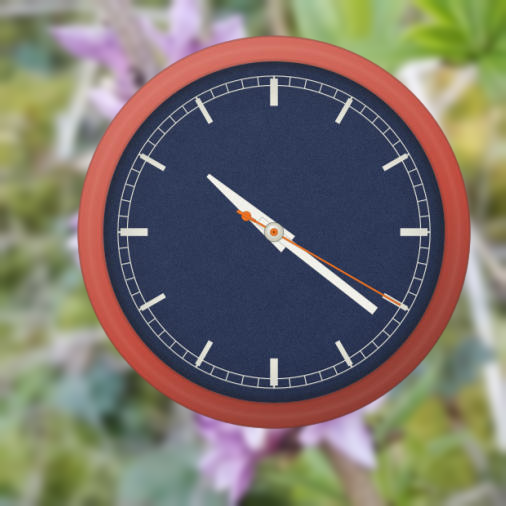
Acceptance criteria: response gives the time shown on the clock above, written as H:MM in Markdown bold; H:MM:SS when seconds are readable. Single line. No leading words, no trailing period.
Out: **10:21:20**
